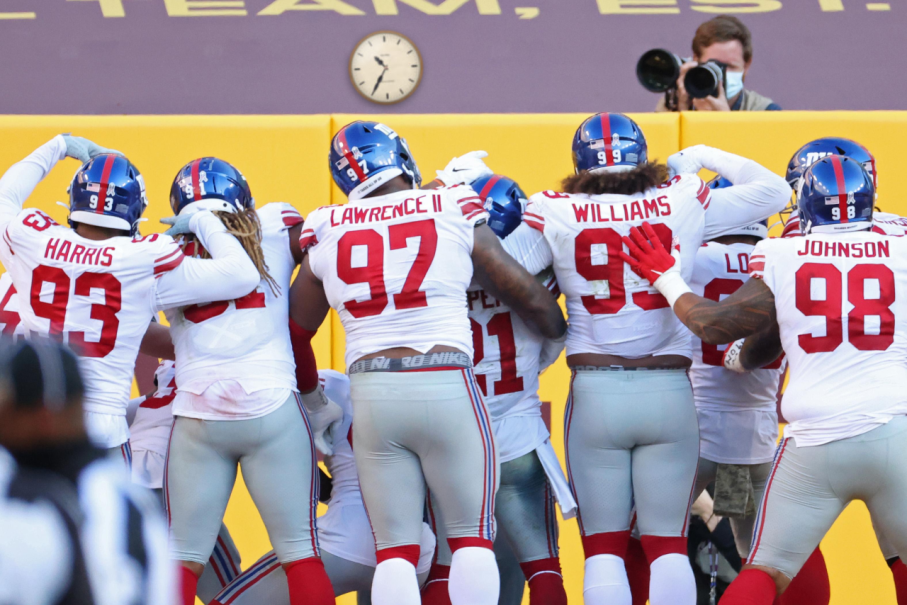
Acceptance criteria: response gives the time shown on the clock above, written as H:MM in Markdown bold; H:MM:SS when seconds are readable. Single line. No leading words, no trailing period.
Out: **10:35**
